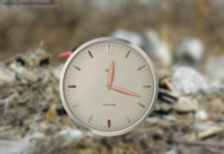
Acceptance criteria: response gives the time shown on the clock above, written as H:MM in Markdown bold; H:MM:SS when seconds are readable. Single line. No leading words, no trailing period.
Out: **12:18**
